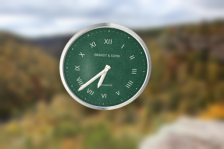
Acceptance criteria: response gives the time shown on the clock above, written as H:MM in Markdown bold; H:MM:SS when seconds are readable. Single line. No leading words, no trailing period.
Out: **6:38**
